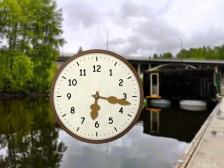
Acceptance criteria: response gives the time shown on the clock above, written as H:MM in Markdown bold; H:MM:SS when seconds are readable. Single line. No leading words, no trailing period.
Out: **6:17**
